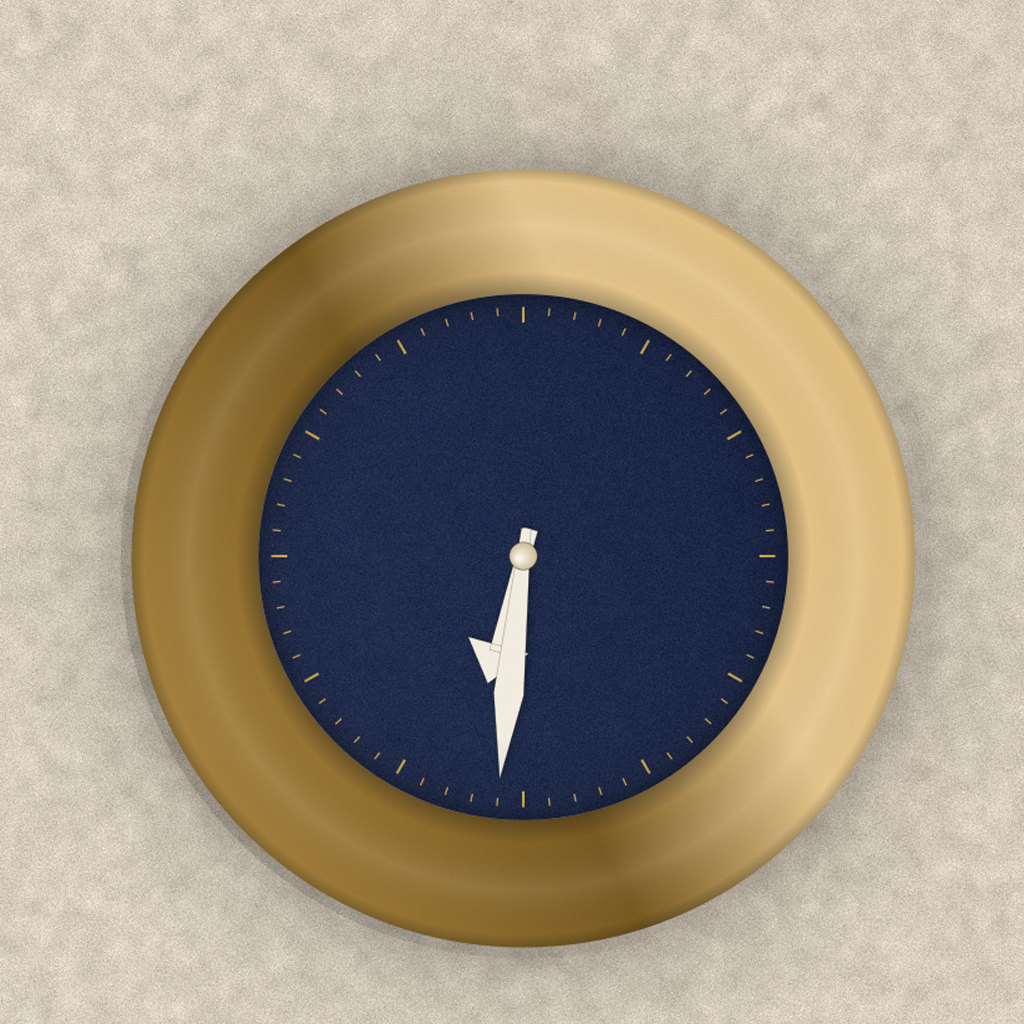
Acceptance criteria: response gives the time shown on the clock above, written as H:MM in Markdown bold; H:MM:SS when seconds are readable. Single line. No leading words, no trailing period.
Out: **6:31**
